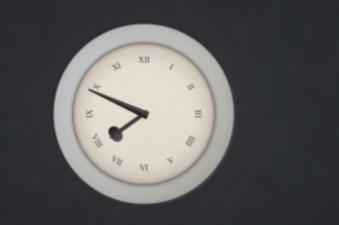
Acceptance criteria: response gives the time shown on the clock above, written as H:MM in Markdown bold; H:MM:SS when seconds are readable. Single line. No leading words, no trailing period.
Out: **7:49**
